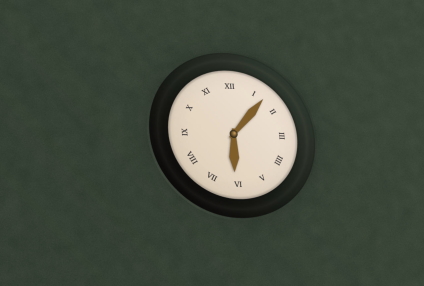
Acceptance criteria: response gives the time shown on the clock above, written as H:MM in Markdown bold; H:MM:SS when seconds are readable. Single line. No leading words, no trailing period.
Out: **6:07**
